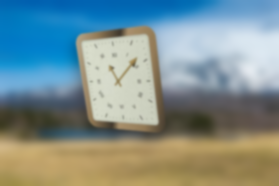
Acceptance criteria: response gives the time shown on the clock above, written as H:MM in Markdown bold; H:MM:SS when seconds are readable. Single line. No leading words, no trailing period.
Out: **11:08**
